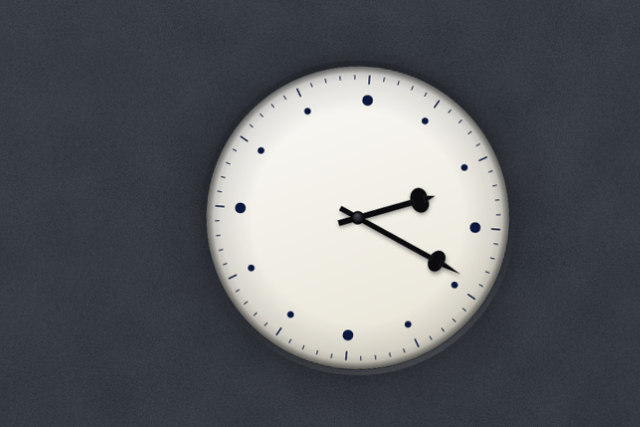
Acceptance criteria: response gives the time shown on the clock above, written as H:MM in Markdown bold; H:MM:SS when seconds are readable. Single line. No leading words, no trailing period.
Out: **2:19**
